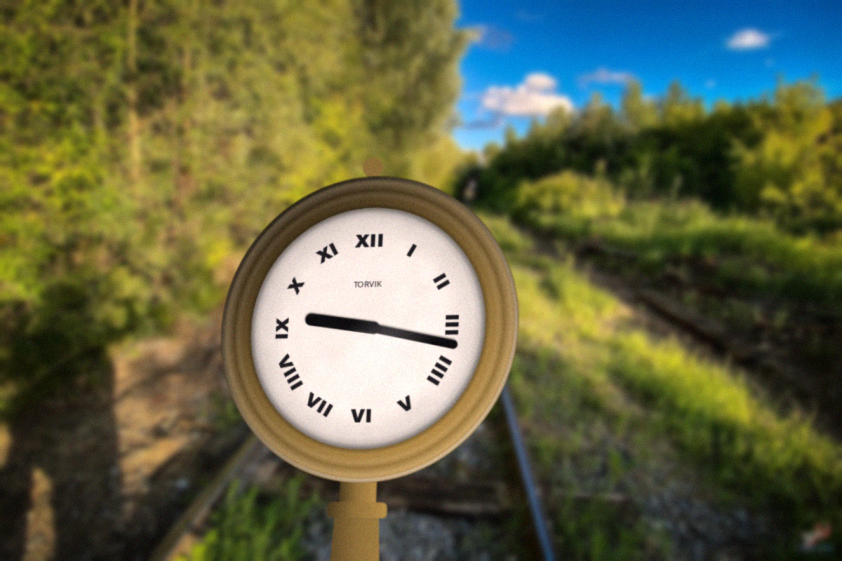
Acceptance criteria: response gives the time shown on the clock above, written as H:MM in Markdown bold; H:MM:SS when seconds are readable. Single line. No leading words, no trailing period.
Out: **9:17**
